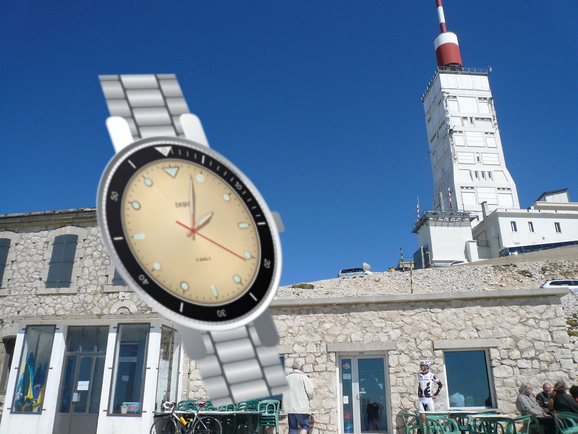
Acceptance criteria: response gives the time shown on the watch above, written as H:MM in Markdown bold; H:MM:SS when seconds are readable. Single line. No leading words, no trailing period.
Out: **2:03:21**
